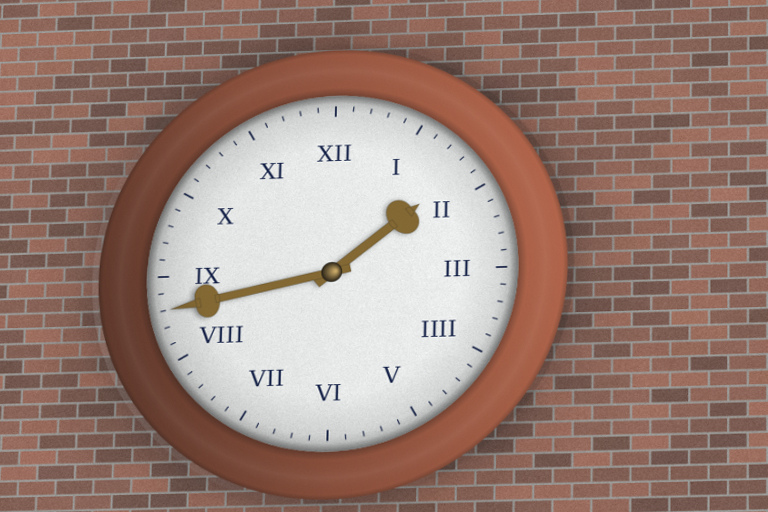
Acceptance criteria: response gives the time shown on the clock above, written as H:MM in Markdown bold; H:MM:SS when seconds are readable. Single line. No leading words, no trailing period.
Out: **1:43**
